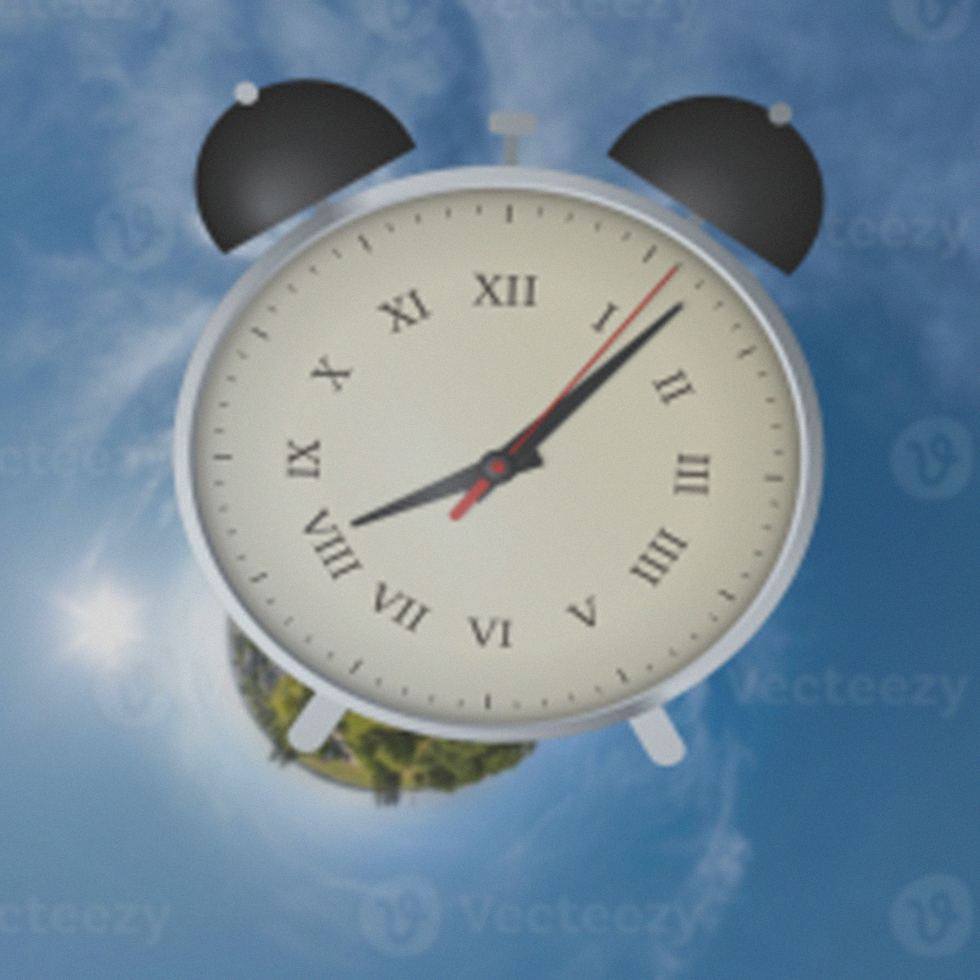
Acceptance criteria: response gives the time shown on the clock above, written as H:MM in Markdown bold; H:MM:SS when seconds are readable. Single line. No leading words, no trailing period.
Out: **8:07:06**
